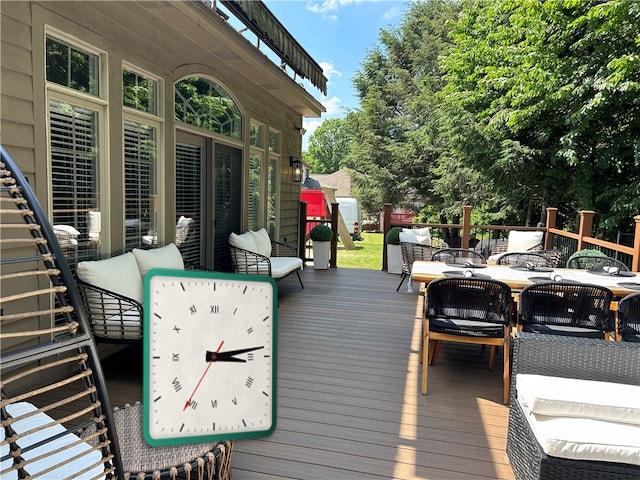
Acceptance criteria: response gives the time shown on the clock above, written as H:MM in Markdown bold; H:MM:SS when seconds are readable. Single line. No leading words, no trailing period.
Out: **3:13:36**
